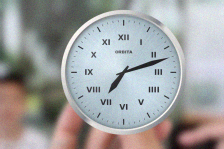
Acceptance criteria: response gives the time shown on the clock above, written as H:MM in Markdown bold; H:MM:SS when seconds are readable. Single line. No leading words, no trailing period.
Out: **7:12**
